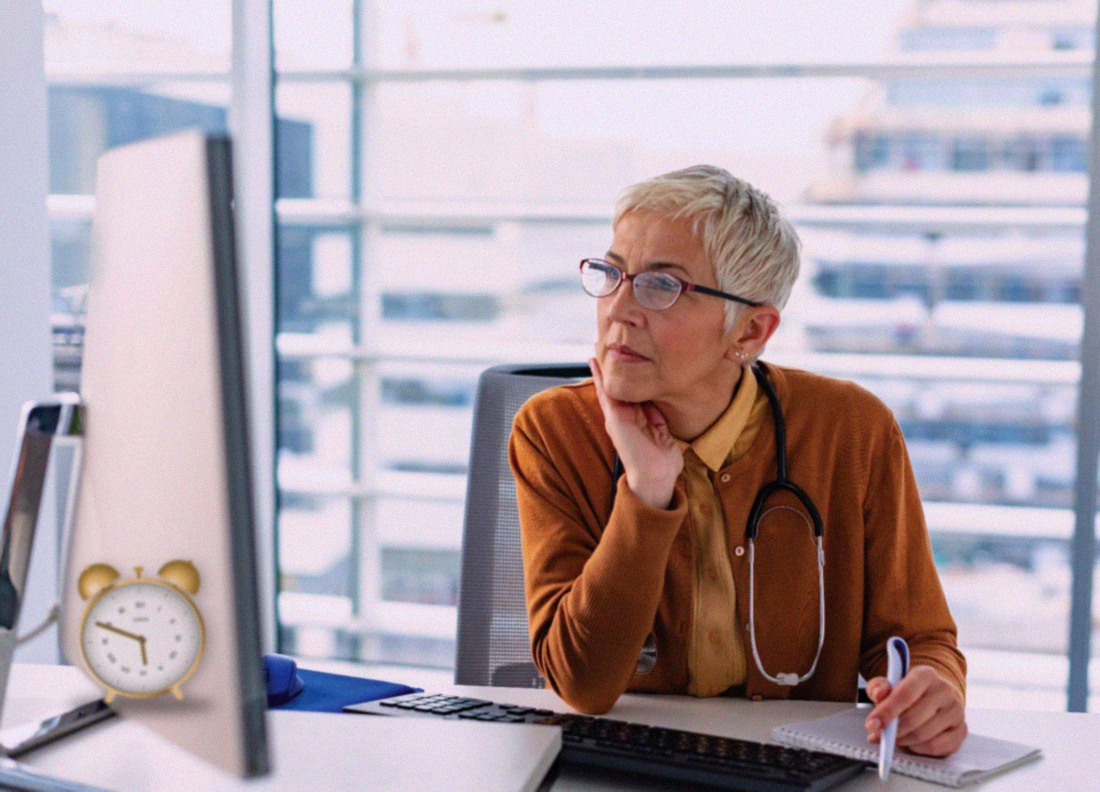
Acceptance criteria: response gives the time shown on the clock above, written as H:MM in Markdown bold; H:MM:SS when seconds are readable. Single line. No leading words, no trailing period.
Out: **5:49**
